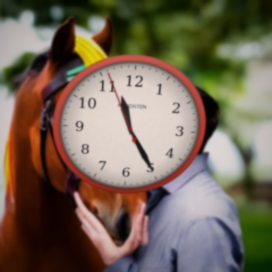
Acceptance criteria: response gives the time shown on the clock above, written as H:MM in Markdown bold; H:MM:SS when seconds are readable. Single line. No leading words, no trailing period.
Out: **11:24:56**
